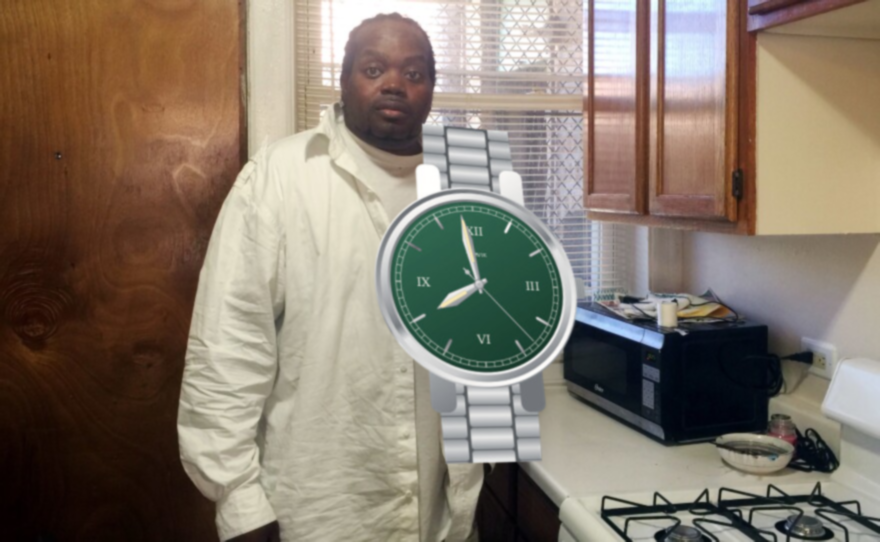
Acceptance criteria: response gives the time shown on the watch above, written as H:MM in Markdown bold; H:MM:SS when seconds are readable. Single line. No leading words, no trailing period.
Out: **7:58:23**
